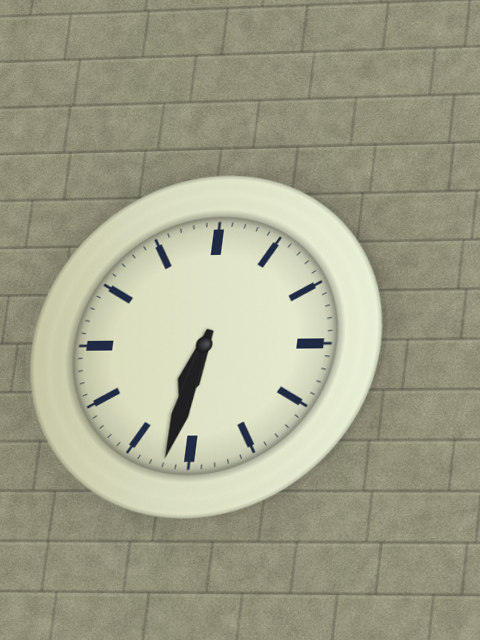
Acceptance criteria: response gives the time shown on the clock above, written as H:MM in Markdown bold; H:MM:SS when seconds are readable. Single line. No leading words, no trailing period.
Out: **6:32**
